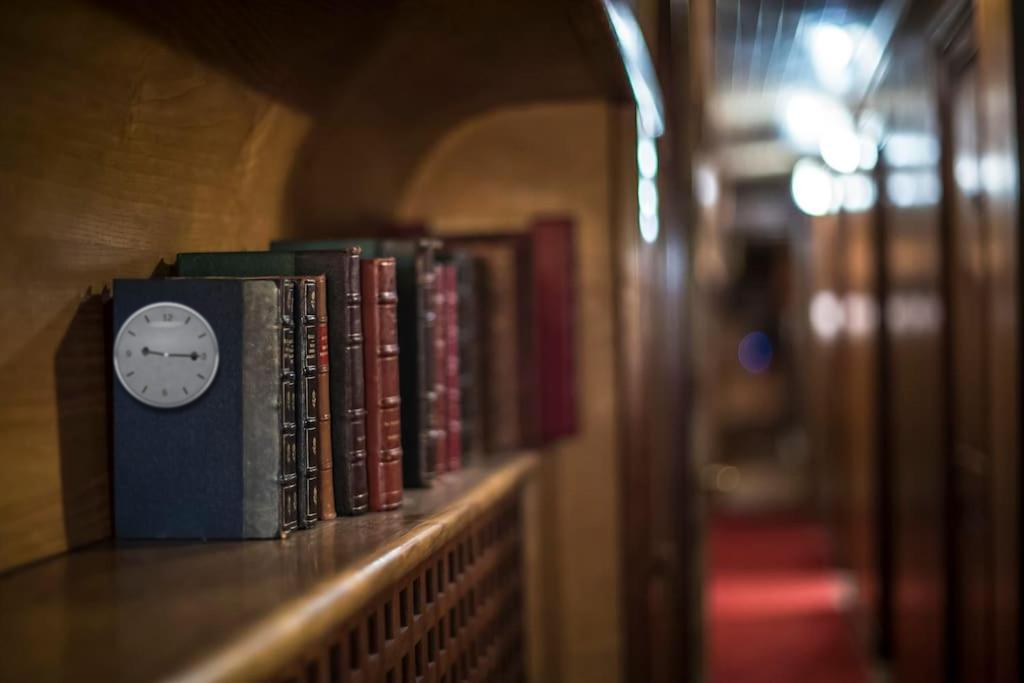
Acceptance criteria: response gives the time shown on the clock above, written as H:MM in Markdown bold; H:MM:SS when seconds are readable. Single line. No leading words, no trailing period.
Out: **9:15**
